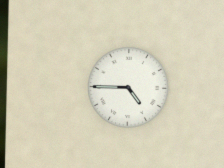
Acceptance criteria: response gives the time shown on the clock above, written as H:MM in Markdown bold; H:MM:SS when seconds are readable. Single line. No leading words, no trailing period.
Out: **4:45**
